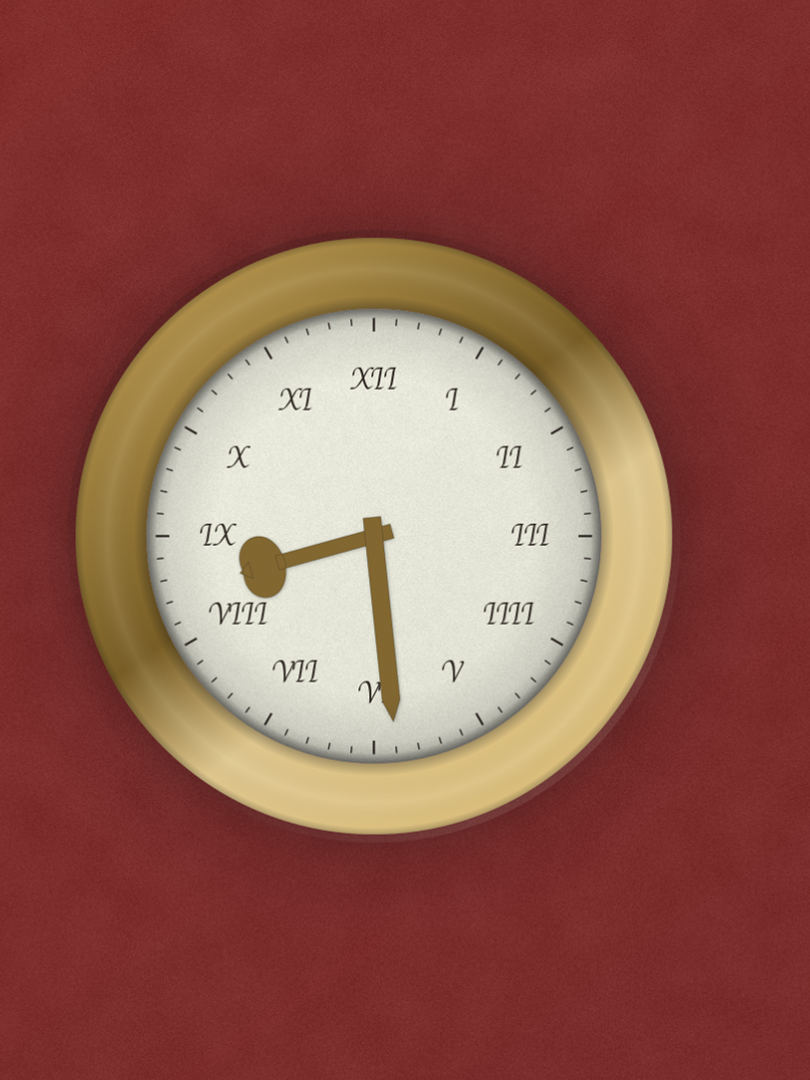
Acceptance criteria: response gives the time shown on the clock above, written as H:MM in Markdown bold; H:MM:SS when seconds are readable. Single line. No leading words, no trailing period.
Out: **8:29**
